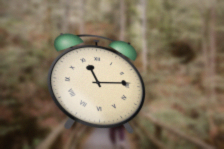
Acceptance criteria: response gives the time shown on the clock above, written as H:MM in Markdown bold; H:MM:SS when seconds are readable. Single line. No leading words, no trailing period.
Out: **11:14**
